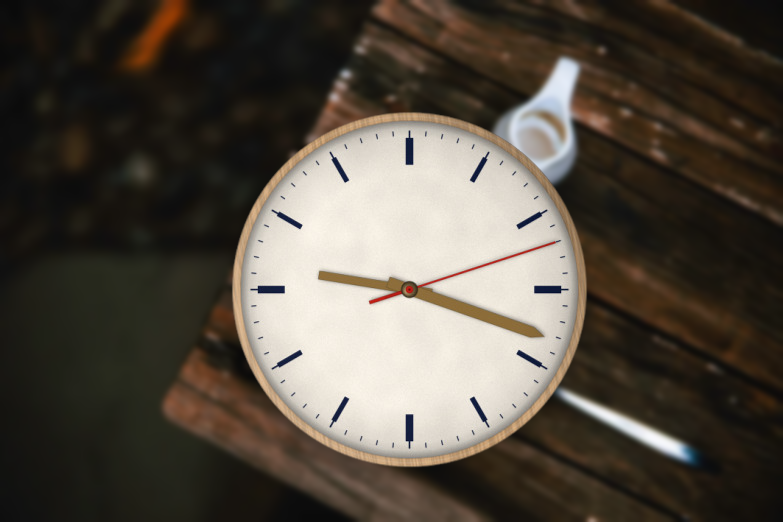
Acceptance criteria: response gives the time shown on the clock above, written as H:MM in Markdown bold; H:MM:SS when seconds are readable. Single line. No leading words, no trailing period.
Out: **9:18:12**
